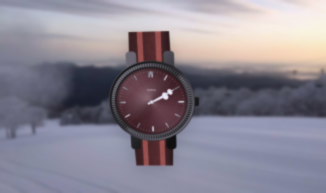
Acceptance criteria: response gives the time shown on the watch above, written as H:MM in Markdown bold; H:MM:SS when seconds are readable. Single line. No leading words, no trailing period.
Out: **2:10**
